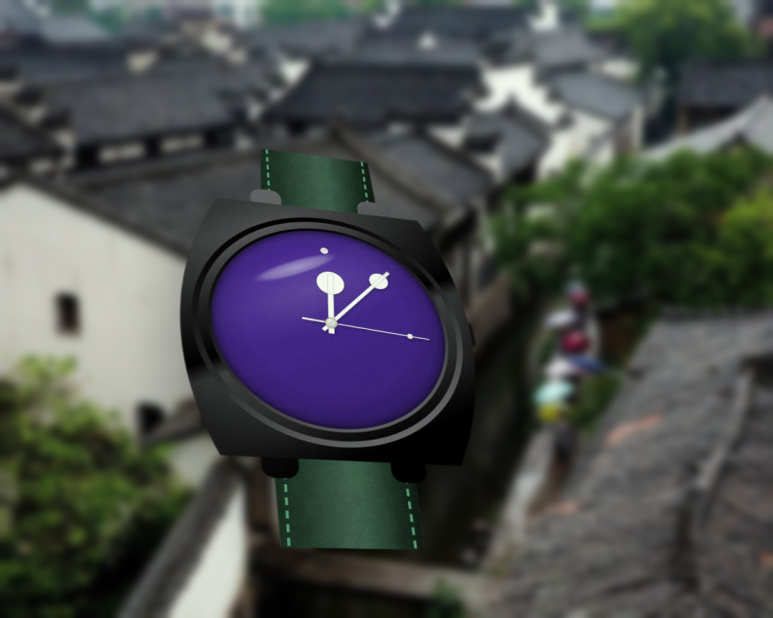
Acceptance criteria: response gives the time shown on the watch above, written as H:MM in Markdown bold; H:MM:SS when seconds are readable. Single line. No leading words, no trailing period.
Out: **12:07:16**
